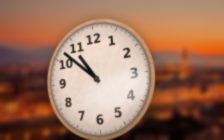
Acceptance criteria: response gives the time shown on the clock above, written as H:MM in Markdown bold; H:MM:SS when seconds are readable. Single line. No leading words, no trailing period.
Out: **10:52**
